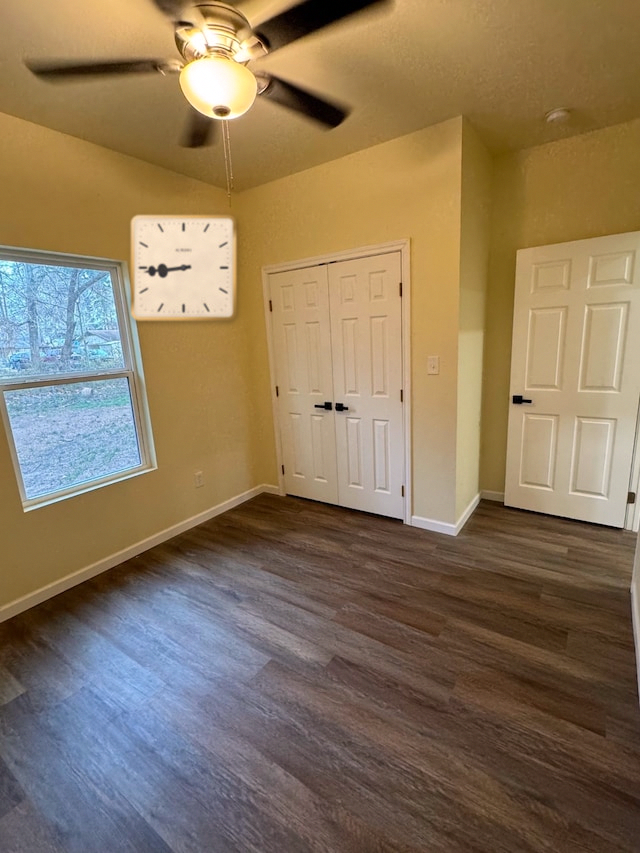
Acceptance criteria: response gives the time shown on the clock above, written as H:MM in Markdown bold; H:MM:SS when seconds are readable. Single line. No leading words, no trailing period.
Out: **8:44**
